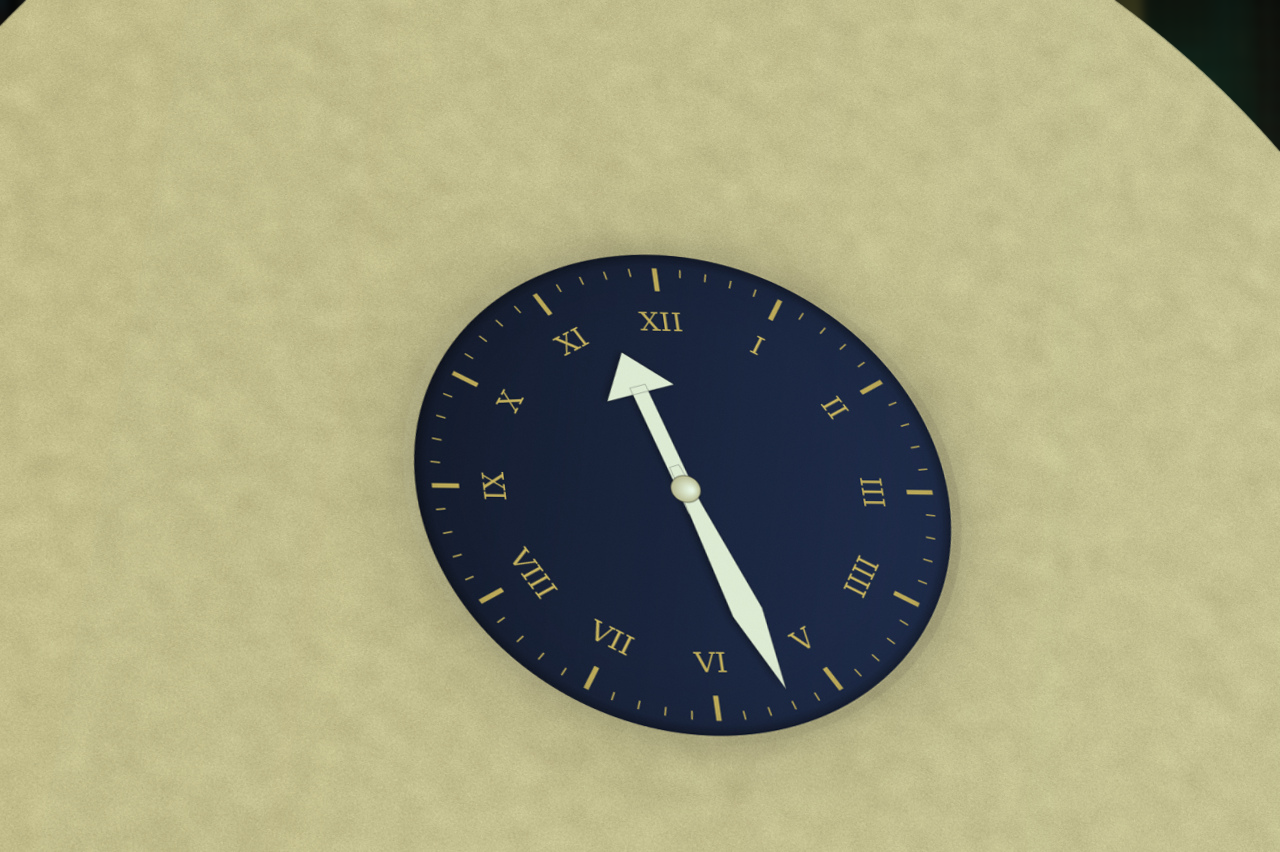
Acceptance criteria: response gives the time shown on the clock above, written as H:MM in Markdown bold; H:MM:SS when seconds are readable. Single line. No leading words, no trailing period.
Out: **11:27**
